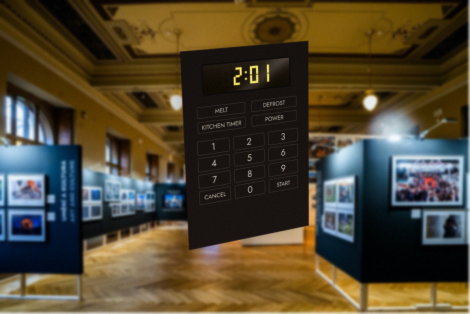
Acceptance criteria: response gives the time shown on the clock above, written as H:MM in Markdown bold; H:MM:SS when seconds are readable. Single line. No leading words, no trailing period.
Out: **2:01**
